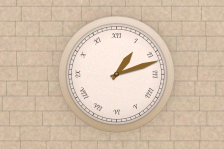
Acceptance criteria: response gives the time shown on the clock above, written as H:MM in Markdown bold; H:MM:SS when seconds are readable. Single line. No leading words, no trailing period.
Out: **1:12**
